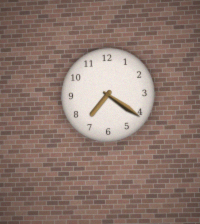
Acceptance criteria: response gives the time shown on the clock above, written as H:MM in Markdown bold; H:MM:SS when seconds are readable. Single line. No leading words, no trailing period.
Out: **7:21**
